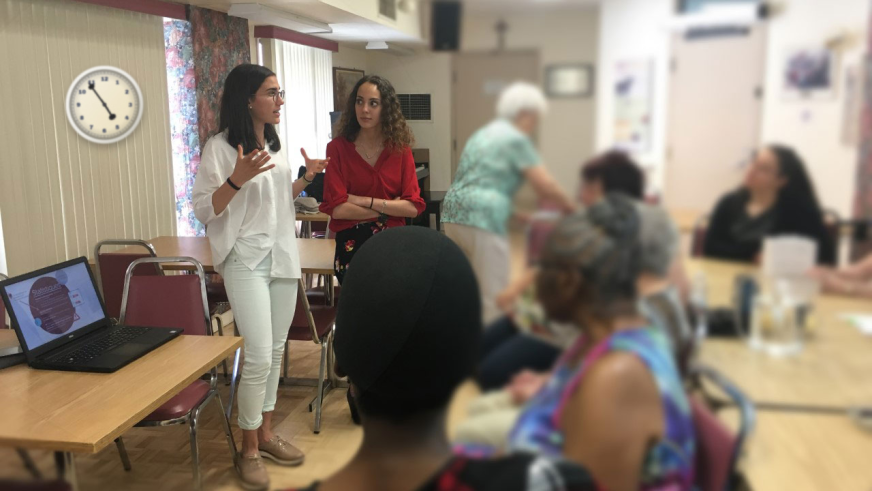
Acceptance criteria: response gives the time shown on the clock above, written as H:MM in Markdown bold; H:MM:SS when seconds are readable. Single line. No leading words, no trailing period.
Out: **4:54**
